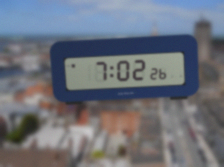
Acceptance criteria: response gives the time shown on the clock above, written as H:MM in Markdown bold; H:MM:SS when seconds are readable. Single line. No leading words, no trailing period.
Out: **7:02:26**
